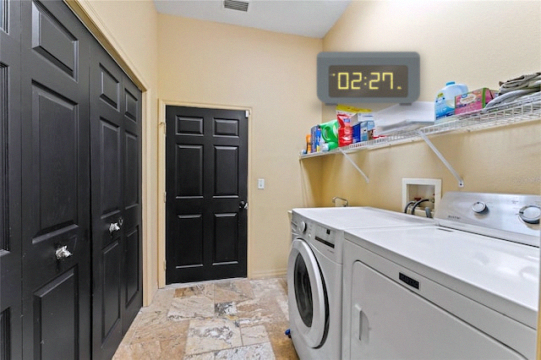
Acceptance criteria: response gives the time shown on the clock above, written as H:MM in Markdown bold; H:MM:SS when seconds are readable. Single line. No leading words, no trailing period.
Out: **2:27**
